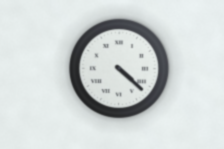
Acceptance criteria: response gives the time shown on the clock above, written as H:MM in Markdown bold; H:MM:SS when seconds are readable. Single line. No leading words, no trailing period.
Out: **4:22**
